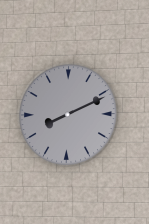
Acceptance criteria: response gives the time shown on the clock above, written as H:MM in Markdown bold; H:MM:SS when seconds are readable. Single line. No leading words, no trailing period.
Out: **8:11**
